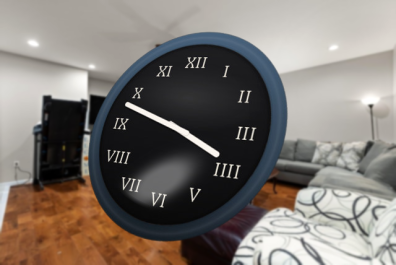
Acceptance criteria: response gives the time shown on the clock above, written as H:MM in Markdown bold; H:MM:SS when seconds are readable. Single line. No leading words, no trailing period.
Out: **3:48**
